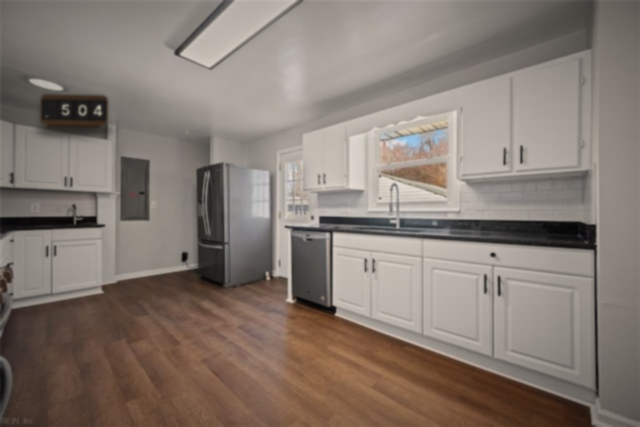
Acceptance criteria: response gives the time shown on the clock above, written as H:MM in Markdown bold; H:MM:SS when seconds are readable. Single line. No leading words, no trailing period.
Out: **5:04**
